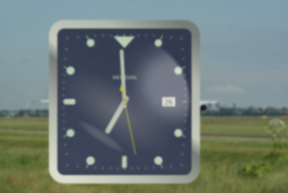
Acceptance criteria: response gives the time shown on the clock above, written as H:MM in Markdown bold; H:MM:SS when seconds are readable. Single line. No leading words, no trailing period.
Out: **6:59:28**
